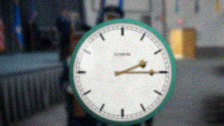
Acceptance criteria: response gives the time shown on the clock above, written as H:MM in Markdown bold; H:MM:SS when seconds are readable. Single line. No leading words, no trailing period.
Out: **2:15**
